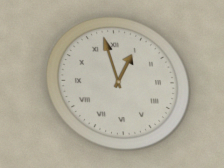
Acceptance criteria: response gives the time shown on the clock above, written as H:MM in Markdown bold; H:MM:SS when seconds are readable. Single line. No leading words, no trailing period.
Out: **12:58**
